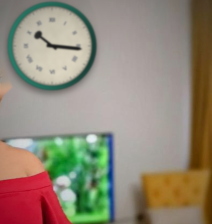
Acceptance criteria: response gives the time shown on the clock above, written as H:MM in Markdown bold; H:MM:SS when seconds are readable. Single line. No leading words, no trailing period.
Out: **10:16**
